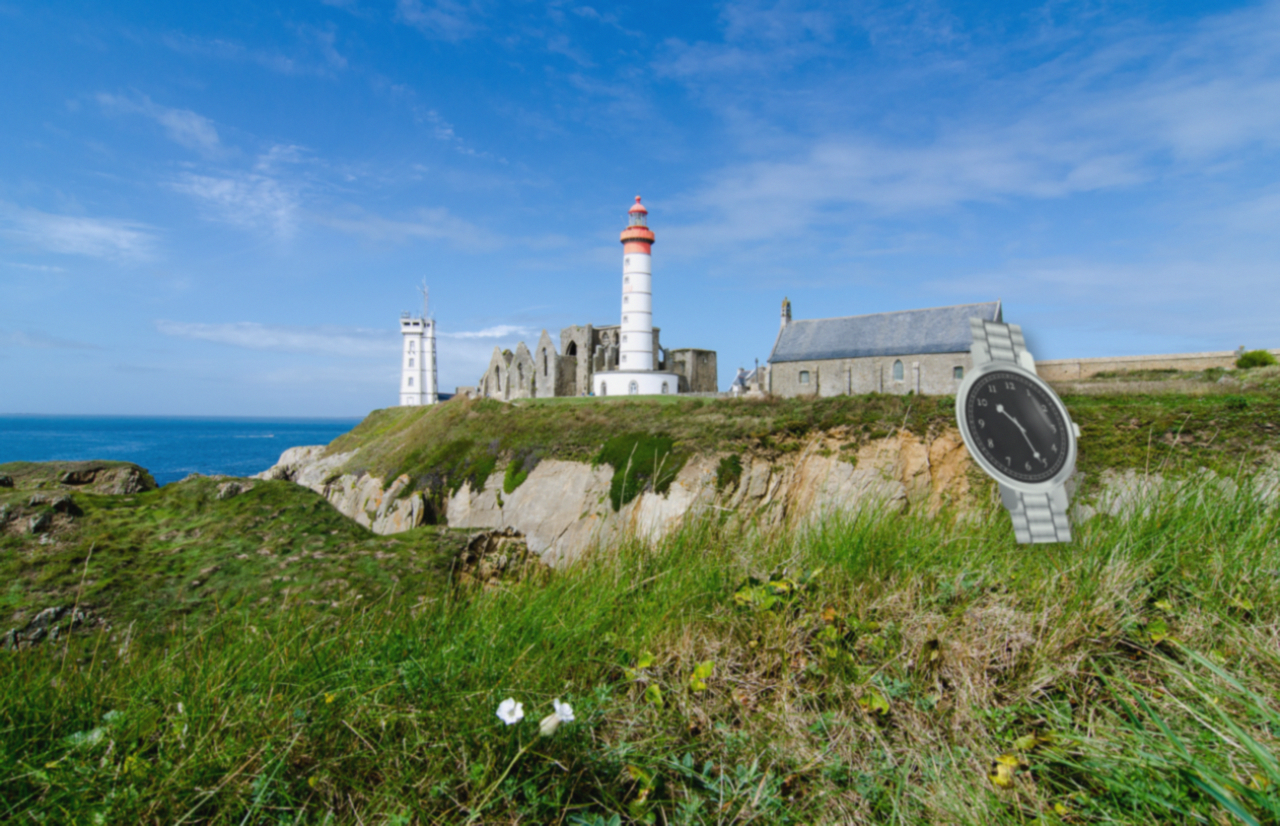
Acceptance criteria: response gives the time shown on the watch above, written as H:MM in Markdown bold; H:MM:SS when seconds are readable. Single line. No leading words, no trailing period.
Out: **10:26**
